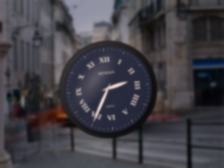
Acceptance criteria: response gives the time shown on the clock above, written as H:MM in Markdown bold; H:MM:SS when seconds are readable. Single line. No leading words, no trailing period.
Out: **2:35**
